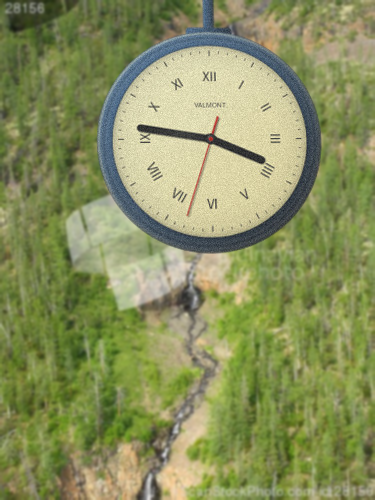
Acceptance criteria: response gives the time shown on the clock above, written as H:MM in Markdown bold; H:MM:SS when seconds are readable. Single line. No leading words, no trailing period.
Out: **3:46:33**
